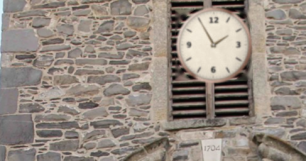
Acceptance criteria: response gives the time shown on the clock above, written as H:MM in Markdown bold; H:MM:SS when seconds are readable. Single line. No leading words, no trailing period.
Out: **1:55**
